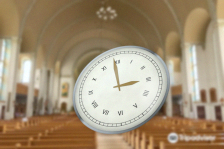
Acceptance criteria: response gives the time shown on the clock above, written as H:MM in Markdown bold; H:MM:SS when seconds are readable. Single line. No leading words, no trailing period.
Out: **2:59**
